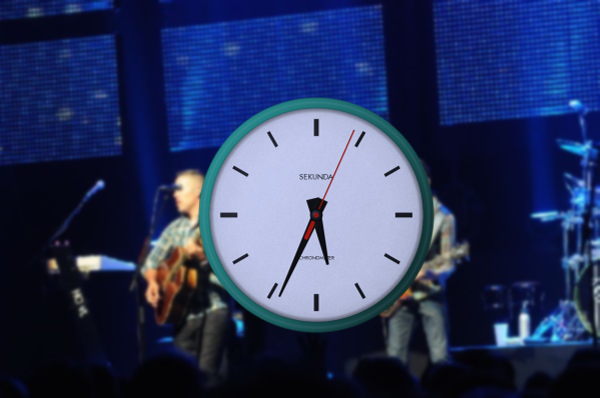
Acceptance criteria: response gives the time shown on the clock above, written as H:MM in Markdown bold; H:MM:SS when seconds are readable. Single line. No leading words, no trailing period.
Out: **5:34:04**
